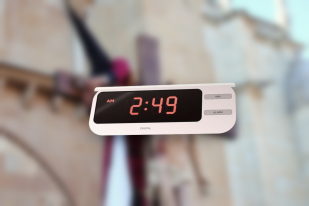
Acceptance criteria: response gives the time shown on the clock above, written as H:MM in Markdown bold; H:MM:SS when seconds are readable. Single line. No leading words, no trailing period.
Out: **2:49**
